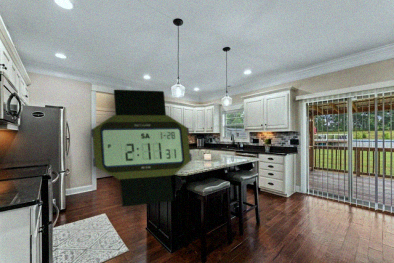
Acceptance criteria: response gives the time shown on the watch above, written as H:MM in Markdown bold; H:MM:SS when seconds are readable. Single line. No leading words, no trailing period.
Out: **2:11:31**
